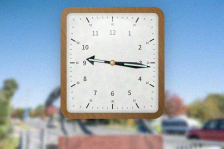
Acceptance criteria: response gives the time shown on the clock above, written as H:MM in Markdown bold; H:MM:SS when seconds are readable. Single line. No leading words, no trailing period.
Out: **9:16**
